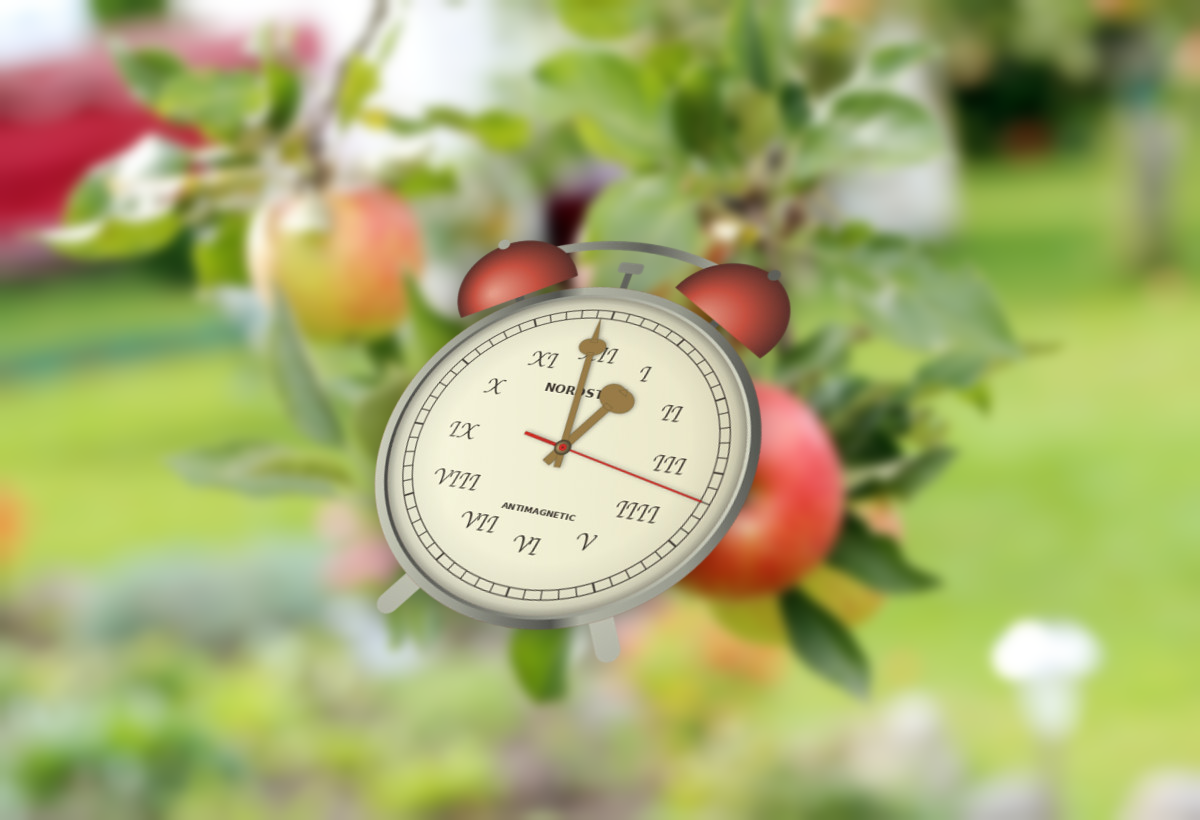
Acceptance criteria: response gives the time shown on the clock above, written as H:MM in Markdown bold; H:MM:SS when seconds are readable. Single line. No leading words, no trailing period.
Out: **12:59:17**
